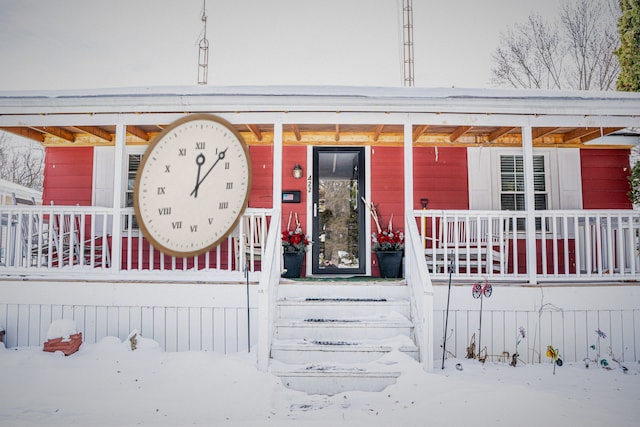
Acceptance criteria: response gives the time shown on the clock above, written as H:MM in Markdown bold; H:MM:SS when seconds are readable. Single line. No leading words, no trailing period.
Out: **12:07**
